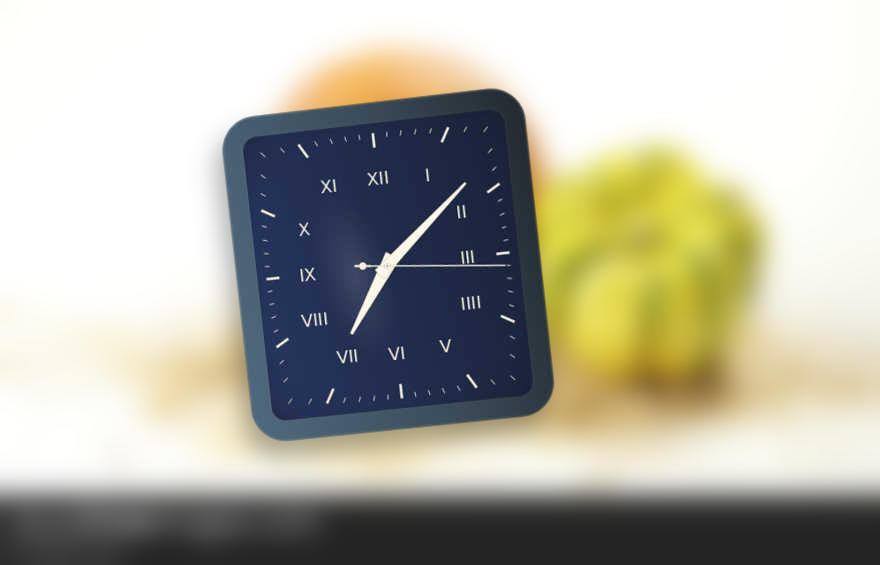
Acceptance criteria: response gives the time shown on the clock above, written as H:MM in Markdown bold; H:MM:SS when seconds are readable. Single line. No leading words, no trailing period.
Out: **7:08:16**
